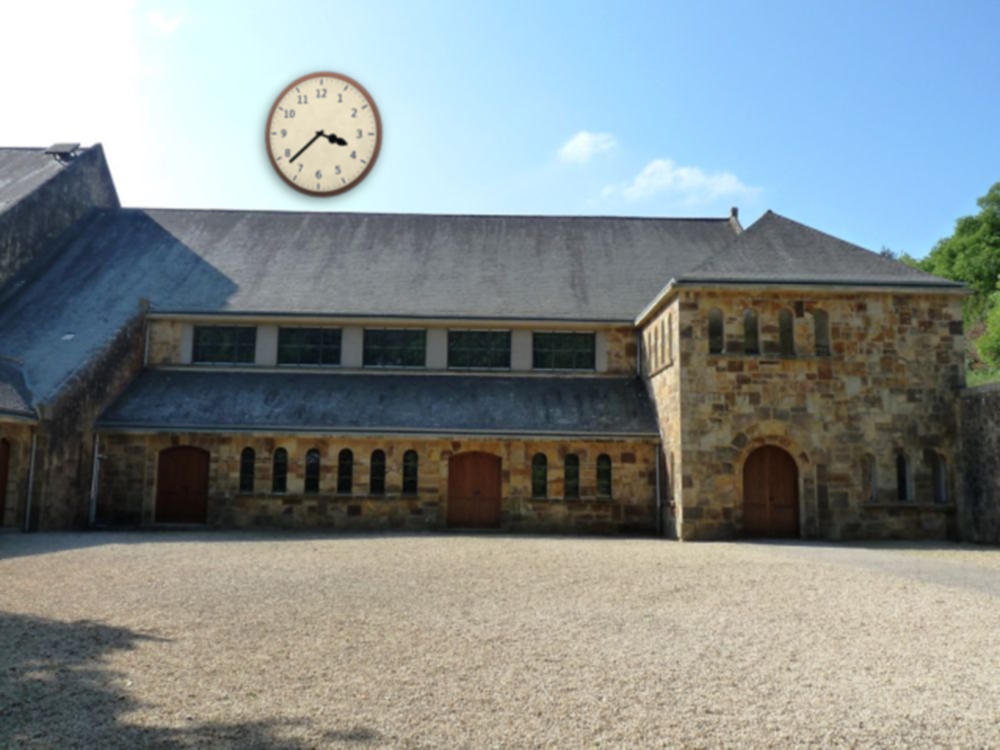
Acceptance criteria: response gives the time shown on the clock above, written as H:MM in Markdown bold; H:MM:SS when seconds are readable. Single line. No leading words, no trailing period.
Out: **3:38**
